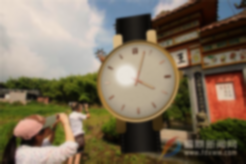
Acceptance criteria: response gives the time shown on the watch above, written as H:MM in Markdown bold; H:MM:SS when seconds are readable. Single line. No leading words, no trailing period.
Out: **4:03**
